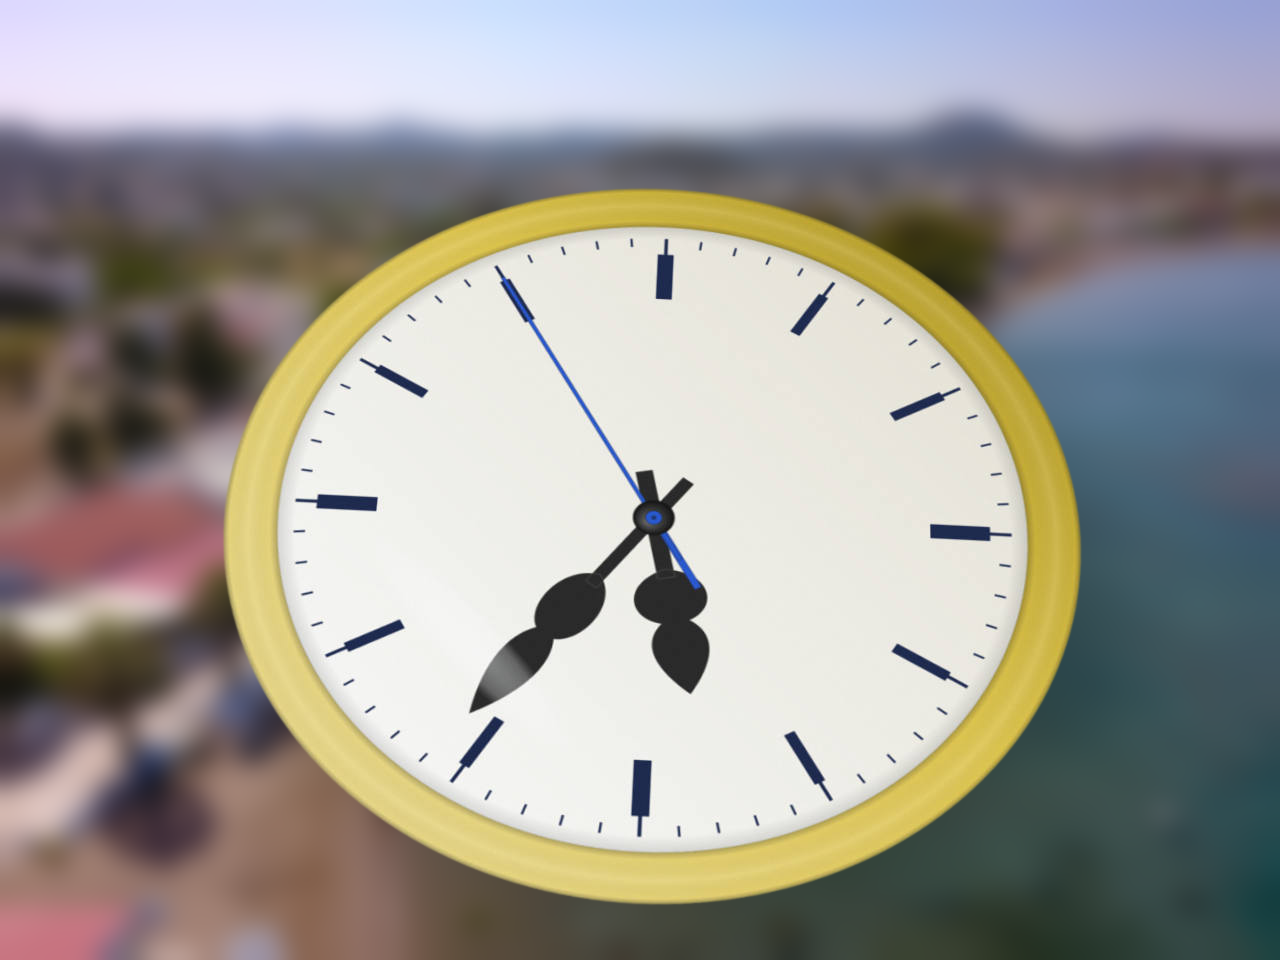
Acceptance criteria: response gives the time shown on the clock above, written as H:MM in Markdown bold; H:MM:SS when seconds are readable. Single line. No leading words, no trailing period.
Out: **5:35:55**
